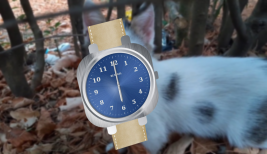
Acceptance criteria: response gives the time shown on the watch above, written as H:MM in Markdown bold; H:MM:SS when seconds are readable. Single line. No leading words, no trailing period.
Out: **6:00**
